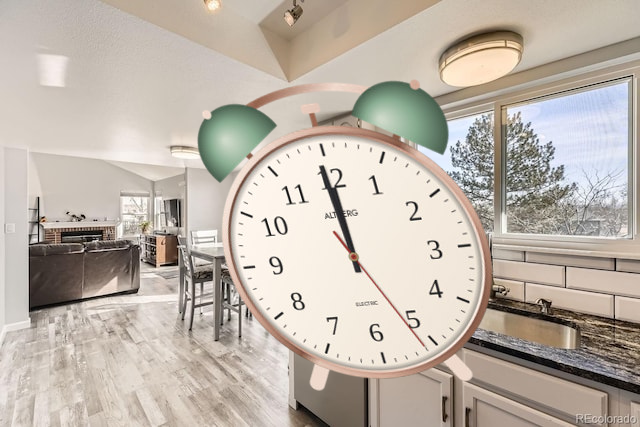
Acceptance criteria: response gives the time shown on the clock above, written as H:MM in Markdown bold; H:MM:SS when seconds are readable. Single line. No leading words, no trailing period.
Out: **11:59:26**
